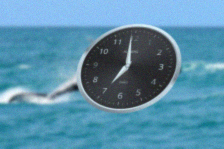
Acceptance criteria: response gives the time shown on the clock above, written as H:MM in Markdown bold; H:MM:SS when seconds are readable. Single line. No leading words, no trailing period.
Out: **6:59**
